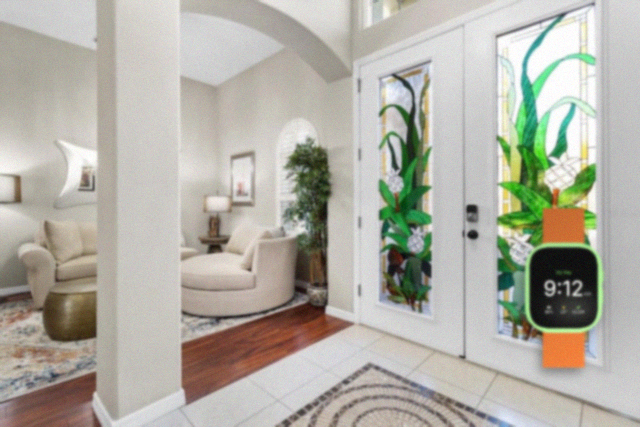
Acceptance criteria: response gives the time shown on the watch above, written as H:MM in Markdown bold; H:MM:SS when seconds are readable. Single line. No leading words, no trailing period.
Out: **9:12**
